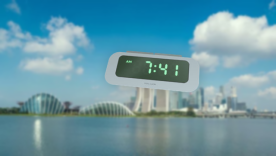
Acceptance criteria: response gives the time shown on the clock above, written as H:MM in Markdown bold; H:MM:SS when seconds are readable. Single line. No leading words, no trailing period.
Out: **7:41**
